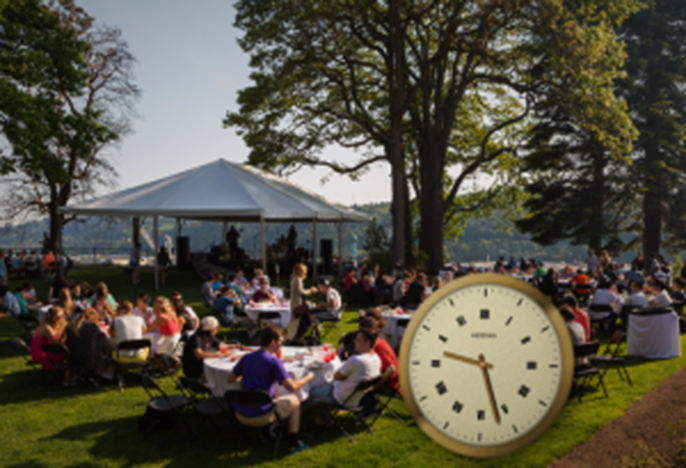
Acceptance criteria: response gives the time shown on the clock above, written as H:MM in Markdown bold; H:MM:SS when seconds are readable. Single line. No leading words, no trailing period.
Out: **9:27**
